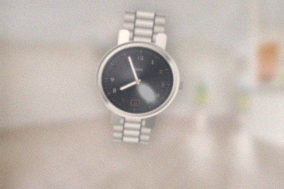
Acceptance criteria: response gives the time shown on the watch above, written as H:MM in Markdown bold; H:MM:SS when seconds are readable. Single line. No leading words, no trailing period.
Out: **7:56**
